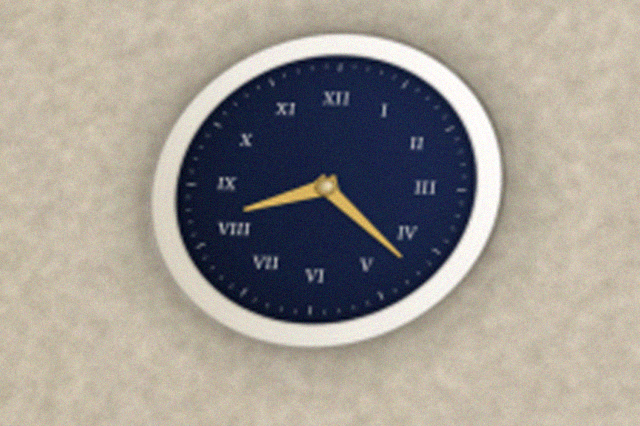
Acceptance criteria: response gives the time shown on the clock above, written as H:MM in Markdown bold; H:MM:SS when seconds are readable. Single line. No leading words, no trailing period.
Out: **8:22**
